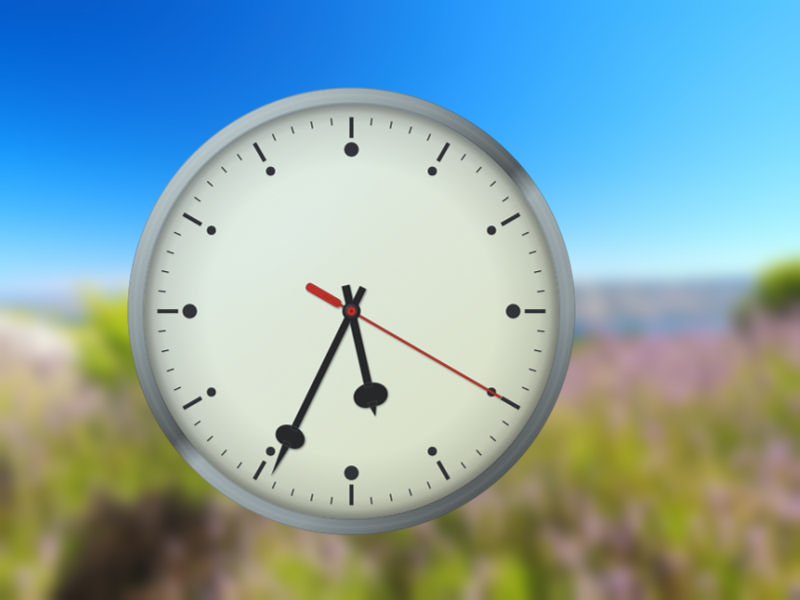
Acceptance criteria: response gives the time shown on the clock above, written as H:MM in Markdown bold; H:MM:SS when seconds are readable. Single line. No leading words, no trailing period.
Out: **5:34:20**
